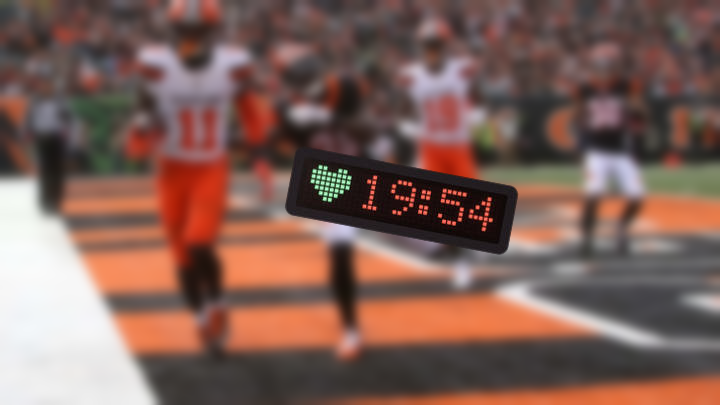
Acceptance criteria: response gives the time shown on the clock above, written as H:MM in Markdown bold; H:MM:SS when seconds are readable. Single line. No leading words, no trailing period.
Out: **19:54**
